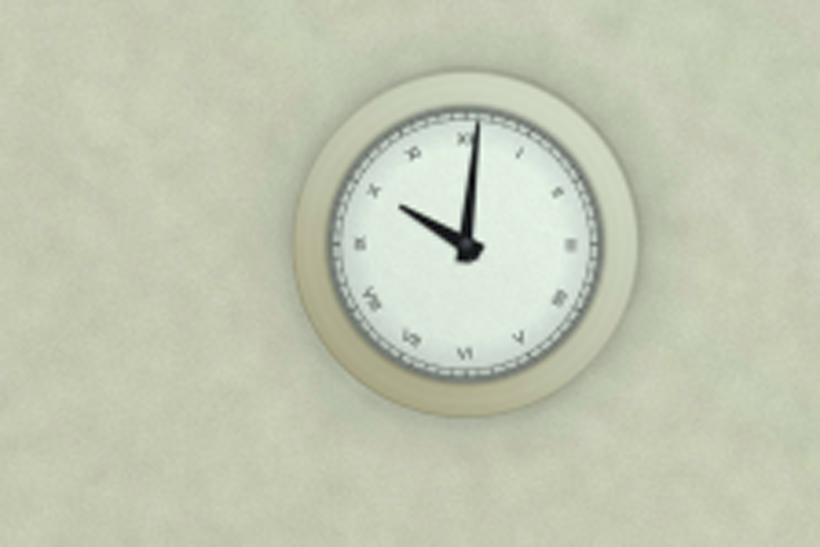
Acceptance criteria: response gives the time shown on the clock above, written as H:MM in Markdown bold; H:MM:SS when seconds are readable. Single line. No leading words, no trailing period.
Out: **10:01**
